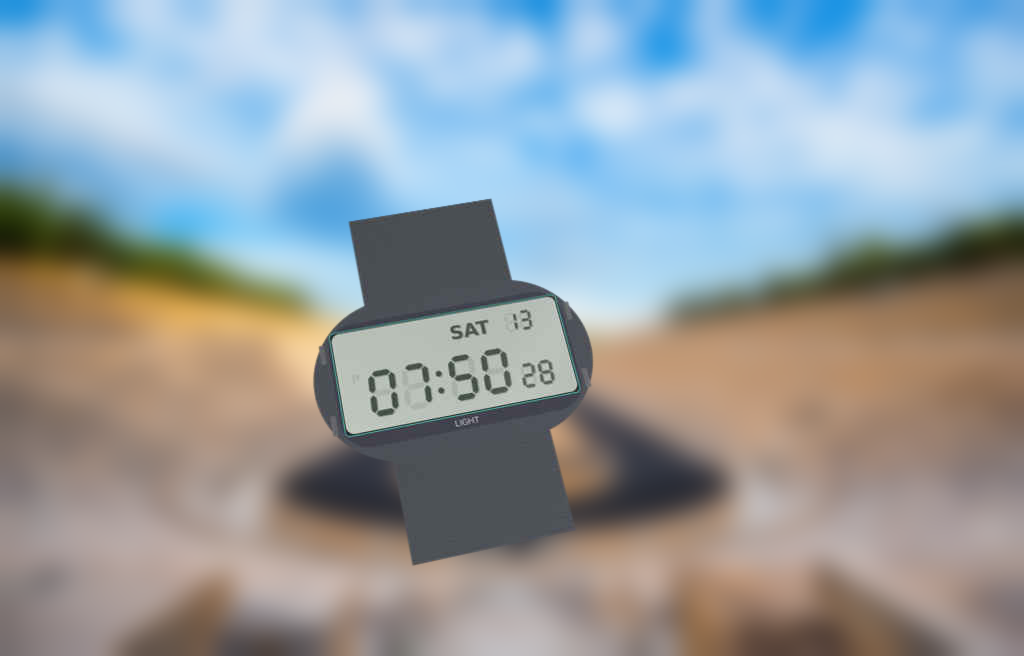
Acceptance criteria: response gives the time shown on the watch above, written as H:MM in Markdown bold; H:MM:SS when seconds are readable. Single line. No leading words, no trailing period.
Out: **7:50:28**
